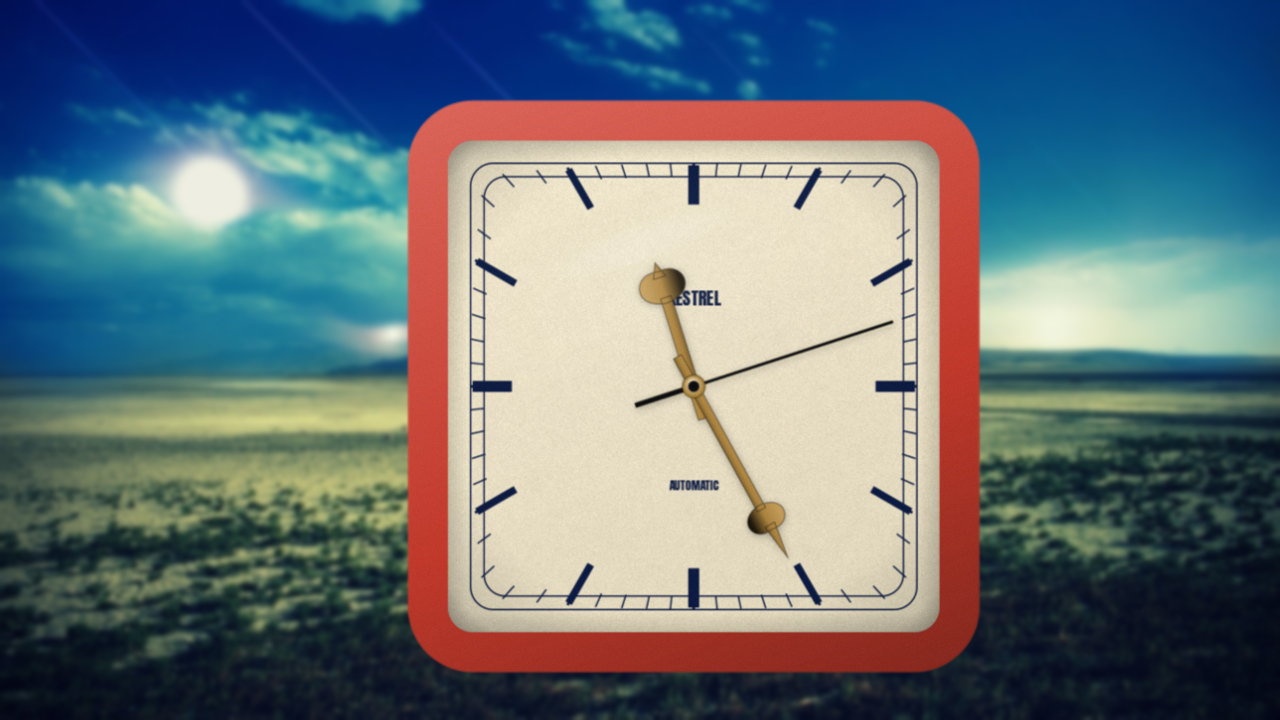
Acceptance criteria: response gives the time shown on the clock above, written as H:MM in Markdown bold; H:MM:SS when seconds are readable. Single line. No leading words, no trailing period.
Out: **11:25:12**
